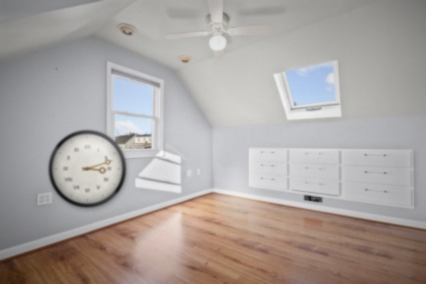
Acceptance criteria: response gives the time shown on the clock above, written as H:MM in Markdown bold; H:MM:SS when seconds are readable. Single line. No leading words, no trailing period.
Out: **3:12**
